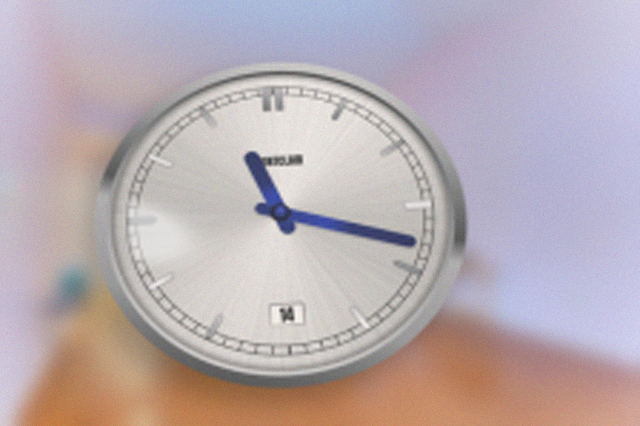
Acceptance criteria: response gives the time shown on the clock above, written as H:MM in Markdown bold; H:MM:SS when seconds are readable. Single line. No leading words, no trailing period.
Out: **11:18**
